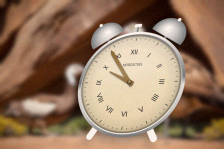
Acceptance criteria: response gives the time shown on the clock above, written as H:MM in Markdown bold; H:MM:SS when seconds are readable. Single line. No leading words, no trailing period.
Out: **9:54**
